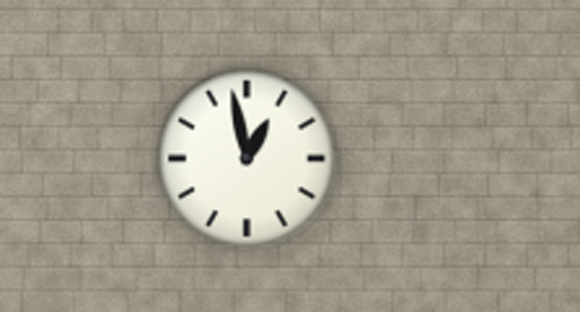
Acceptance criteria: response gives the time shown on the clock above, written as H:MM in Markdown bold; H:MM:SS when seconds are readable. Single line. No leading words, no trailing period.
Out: **12:58**
